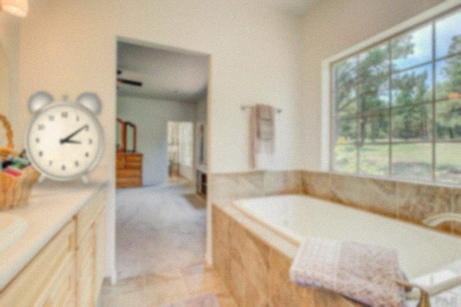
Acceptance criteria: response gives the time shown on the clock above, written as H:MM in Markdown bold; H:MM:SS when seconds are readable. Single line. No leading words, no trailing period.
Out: **3:09**
